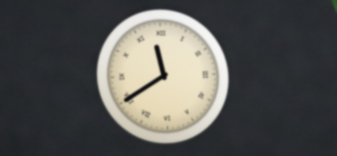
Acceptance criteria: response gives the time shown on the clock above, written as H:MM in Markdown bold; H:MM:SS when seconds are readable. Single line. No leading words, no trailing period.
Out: **11:40**
